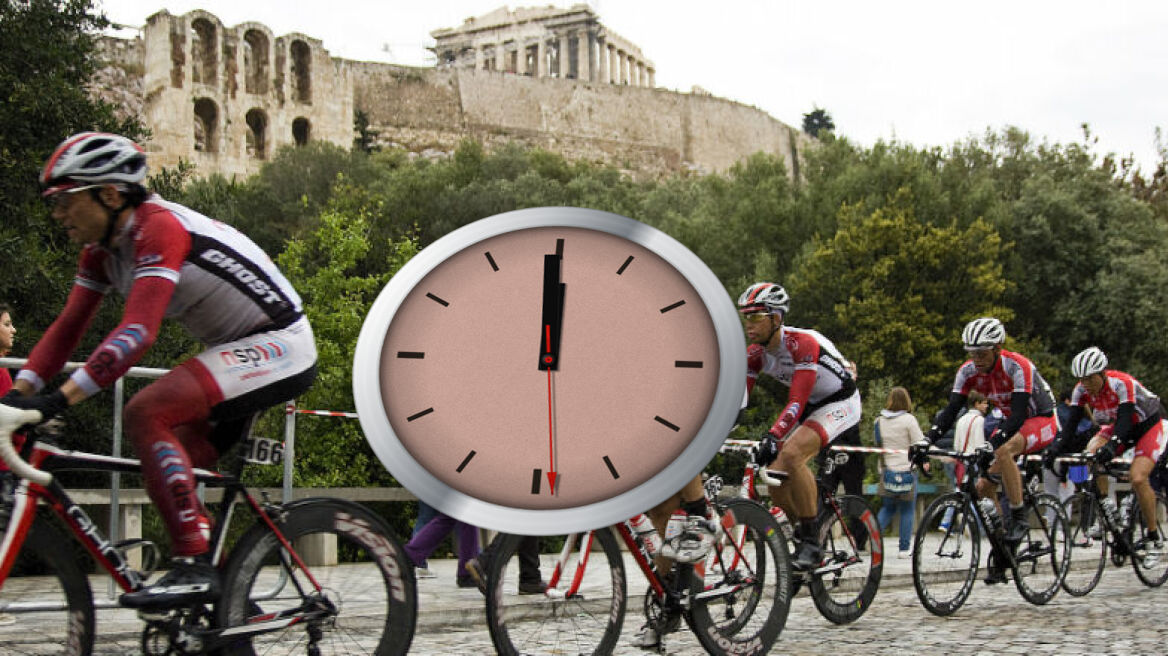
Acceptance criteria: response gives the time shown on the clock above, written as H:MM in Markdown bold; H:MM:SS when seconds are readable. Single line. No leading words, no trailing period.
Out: **11:59:29**
